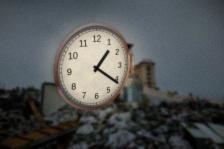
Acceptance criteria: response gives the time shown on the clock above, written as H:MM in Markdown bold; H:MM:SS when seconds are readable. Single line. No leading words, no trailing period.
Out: **1:21**
